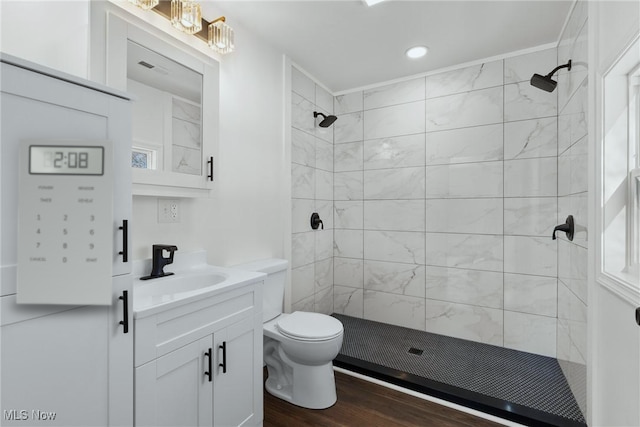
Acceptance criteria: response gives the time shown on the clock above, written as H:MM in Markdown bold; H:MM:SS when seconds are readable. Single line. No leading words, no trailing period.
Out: **2:08**
